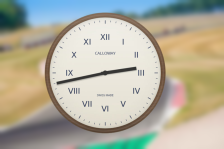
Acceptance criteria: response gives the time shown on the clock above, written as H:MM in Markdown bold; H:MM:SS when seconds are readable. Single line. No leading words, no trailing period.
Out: **2:43**
